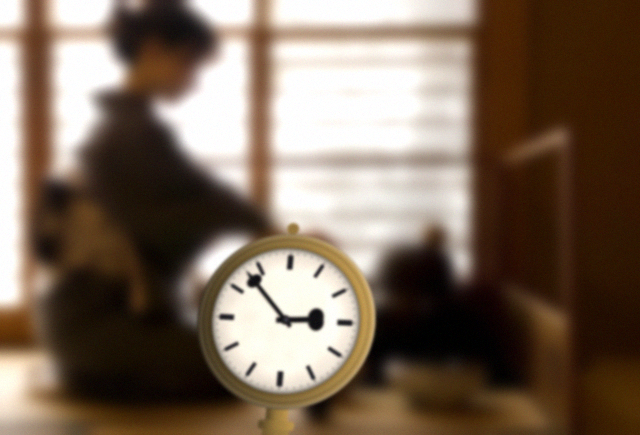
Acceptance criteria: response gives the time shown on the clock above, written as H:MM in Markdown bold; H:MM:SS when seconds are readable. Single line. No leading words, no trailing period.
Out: **2:53**
